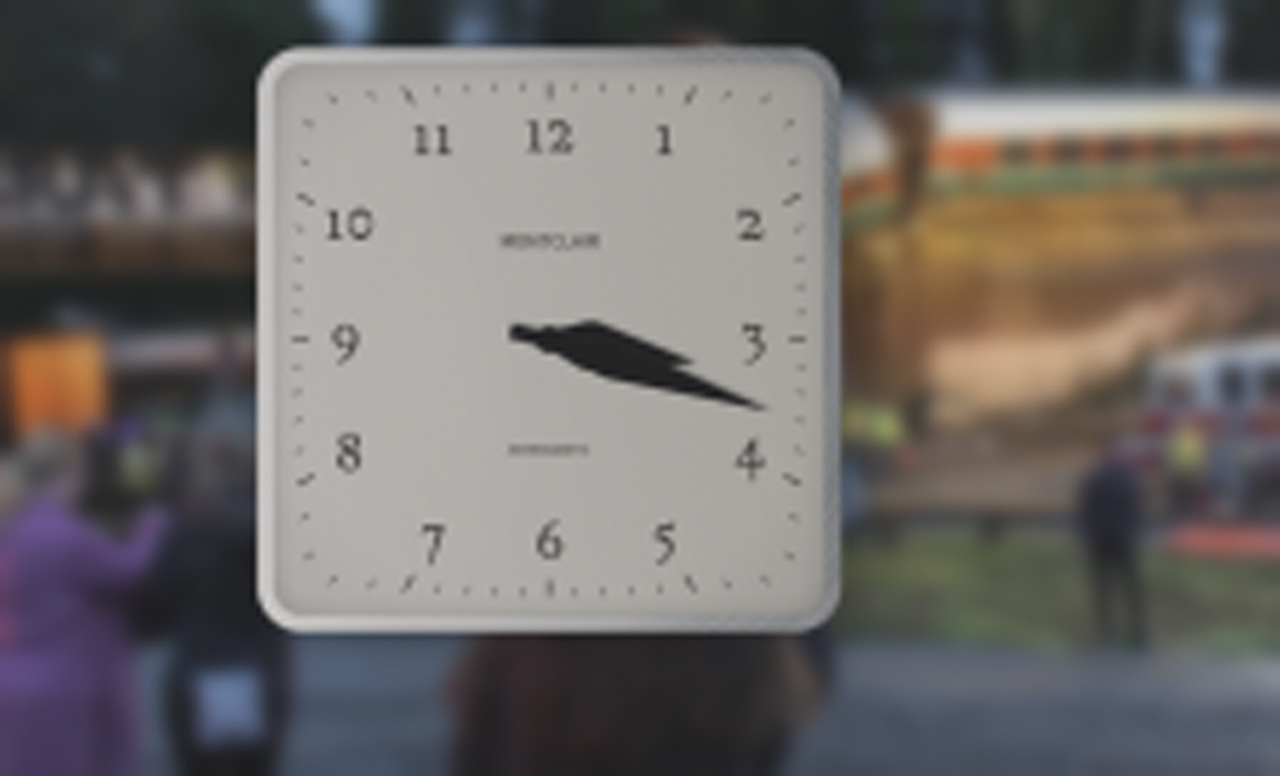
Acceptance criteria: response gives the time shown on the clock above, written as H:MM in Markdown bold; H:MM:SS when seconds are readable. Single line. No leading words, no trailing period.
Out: **3:18**
